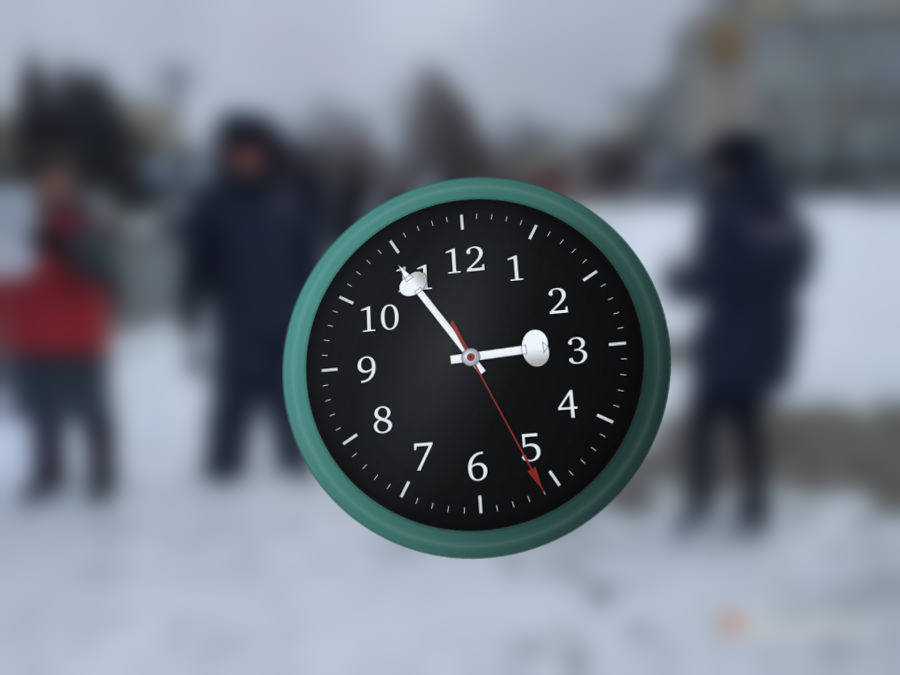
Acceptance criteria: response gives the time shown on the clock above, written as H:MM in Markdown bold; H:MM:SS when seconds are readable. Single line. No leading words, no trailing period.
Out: **2:54:26**
